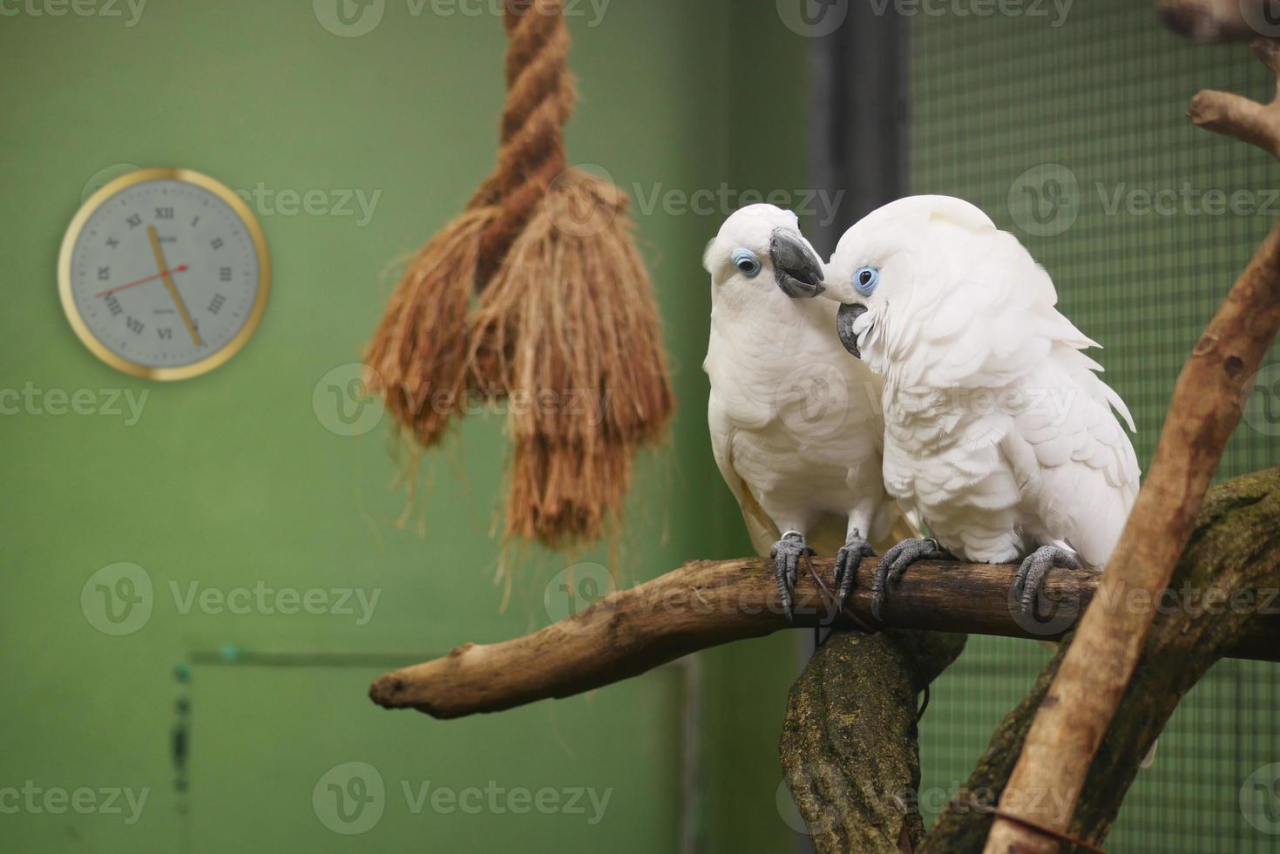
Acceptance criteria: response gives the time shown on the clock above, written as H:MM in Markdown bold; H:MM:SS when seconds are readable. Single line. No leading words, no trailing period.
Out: **11:25:42**
